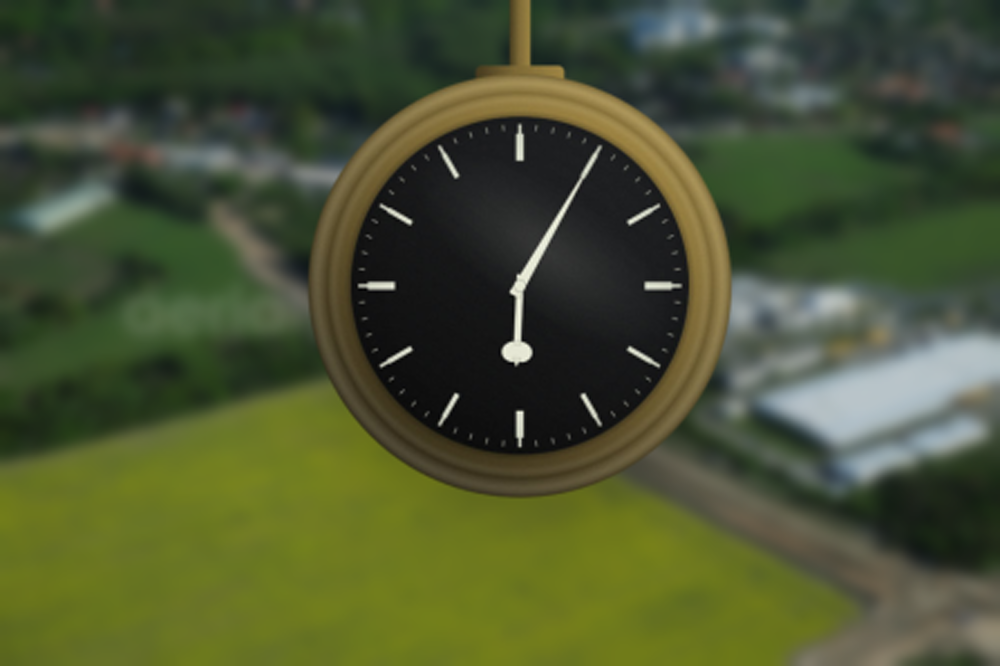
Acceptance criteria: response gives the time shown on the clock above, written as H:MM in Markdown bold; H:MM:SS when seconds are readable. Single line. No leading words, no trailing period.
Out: **6:05**
